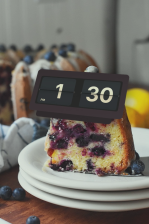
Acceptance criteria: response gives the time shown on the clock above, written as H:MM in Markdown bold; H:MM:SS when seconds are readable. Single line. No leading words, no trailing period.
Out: **1:30**
